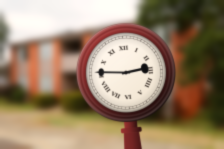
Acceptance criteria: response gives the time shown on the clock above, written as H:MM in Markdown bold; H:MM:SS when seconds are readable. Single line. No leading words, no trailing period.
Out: **2:46**
